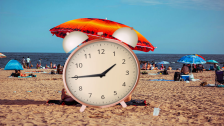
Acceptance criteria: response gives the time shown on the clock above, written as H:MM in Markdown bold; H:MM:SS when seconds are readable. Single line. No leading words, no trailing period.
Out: **1:45**
